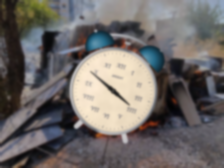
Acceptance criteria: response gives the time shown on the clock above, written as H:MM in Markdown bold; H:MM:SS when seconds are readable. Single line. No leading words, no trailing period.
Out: **3:49**
